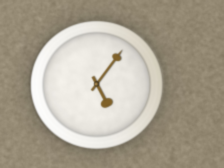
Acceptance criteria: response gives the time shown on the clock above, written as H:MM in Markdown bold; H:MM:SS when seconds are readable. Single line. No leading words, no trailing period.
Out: **5:06**
